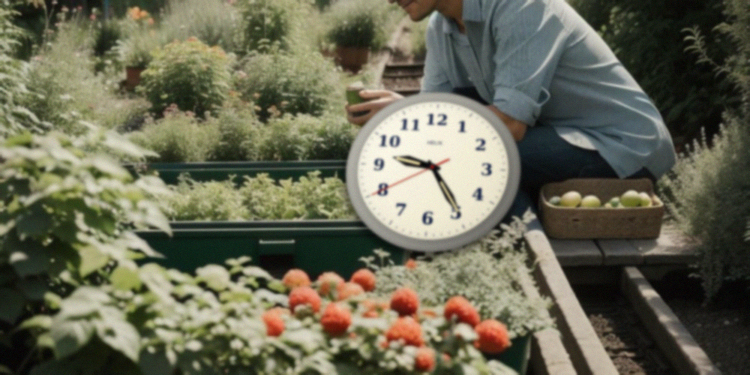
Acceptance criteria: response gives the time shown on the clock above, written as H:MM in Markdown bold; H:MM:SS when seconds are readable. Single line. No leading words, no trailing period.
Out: **9:24:40**
